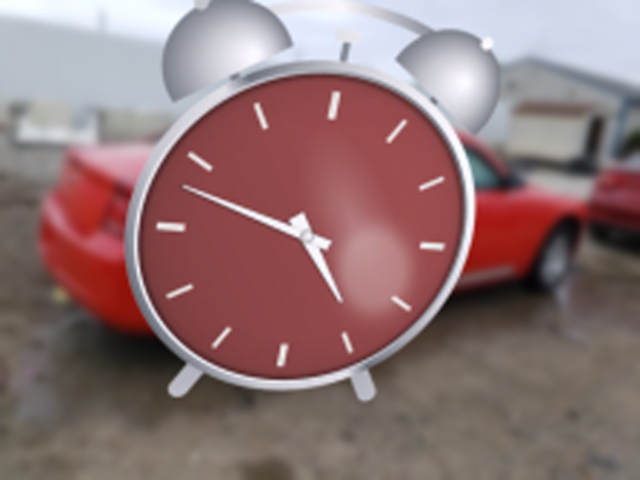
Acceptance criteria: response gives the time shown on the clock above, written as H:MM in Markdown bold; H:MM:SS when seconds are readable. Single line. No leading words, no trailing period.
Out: **4:48**
